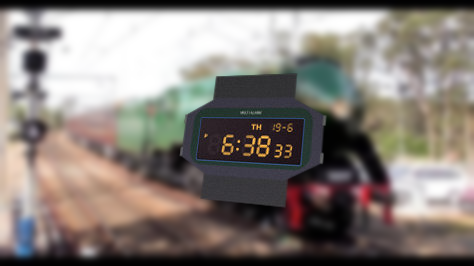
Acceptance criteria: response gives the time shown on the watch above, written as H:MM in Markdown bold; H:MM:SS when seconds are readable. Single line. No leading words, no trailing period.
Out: **6:38:33**
